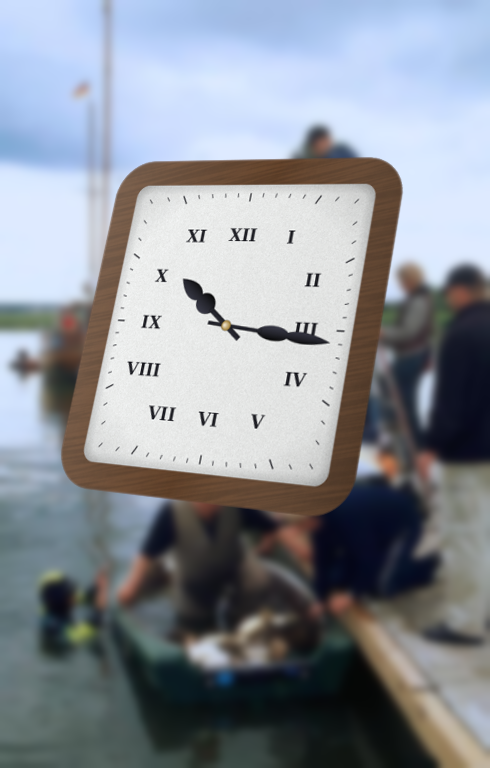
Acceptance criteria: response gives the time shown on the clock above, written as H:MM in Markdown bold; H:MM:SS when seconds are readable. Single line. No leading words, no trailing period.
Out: **10:16**
